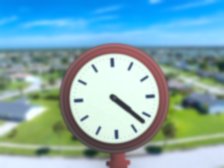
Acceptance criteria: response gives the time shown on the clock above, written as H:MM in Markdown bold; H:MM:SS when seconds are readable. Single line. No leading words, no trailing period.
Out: **4:22**
